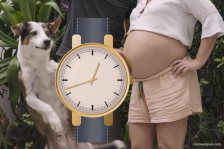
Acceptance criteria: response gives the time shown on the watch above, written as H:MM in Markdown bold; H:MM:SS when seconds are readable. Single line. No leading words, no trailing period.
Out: **12:42**
